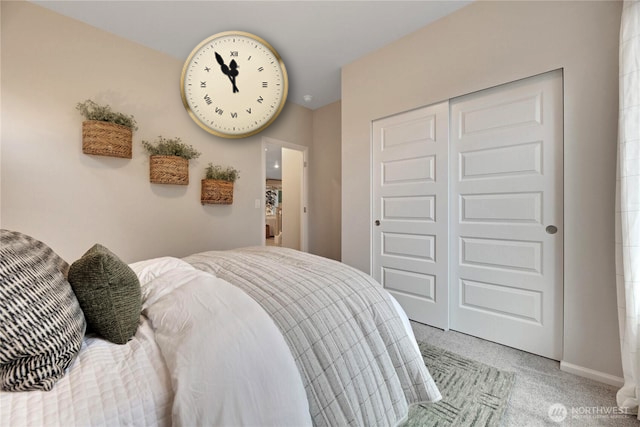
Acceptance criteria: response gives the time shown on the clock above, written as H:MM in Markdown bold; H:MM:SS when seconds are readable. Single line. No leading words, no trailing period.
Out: **11:55**
